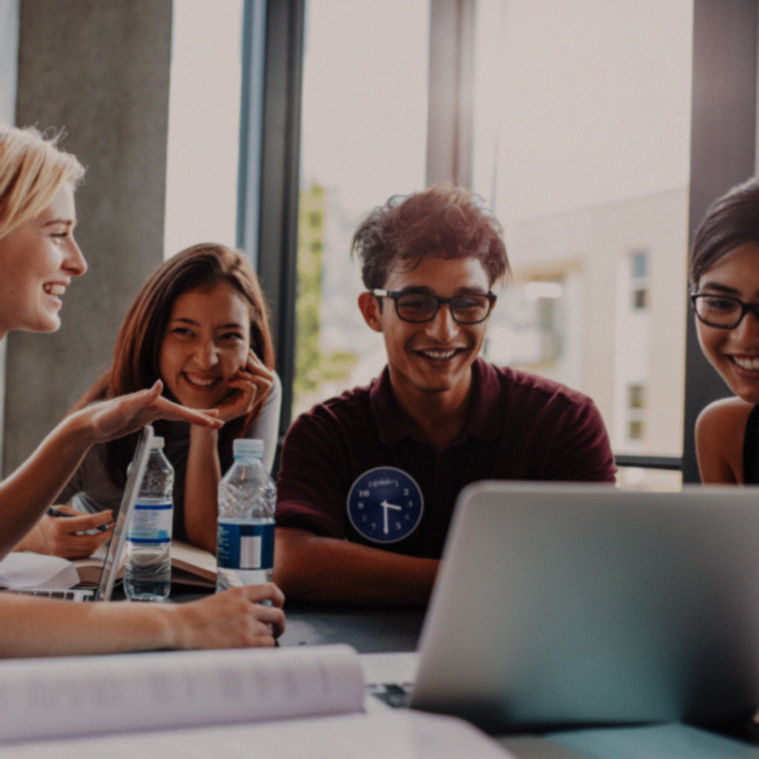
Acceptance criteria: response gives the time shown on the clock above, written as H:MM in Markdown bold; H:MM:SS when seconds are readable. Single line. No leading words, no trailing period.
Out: **3:30**
